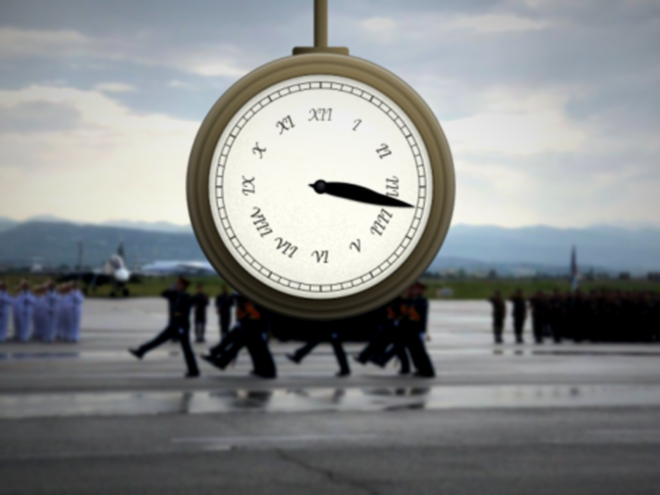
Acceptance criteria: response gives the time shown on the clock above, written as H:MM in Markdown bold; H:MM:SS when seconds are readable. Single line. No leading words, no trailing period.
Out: **3:17**
